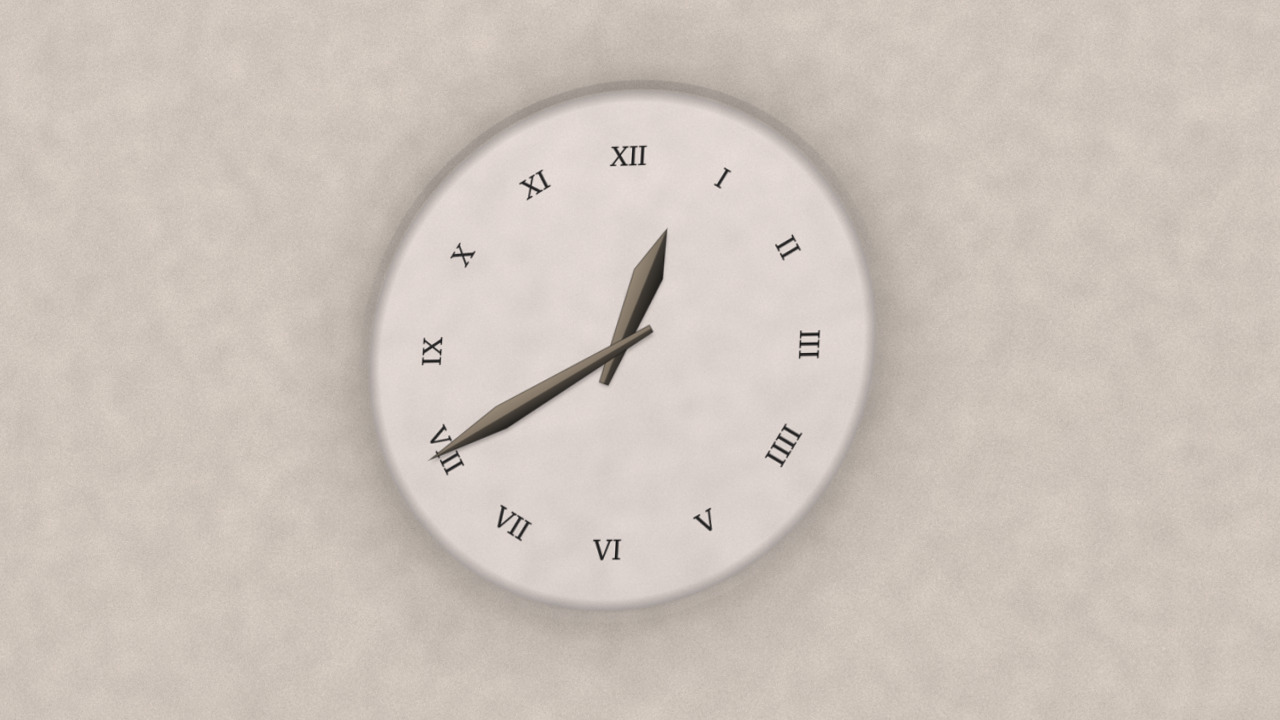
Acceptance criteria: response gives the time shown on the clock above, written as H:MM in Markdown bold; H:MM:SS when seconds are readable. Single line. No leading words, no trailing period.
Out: **12:40**
